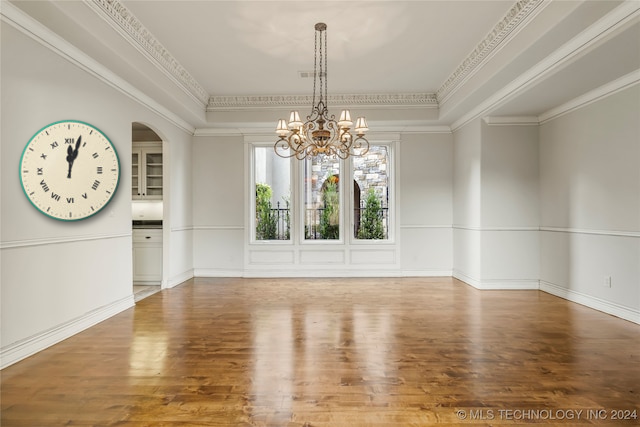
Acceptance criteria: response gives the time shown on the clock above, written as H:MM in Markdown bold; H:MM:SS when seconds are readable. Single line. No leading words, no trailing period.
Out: **12:03**
